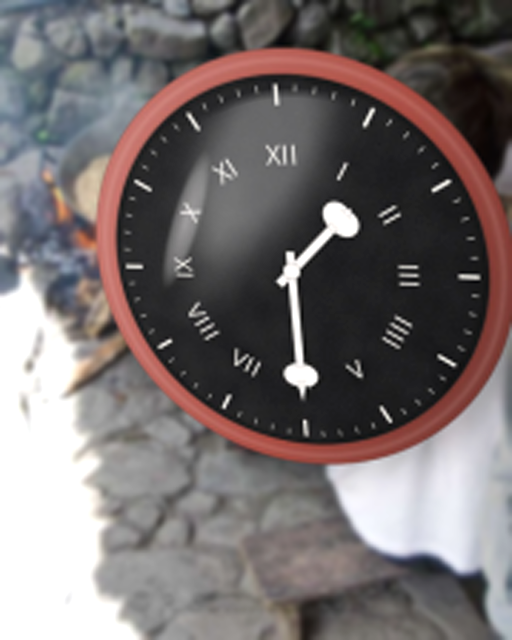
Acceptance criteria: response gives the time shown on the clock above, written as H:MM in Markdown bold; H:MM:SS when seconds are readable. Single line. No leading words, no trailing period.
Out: **1:30**
